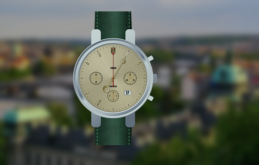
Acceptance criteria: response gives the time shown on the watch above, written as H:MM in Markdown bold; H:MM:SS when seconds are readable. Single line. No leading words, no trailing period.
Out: **7:05**
